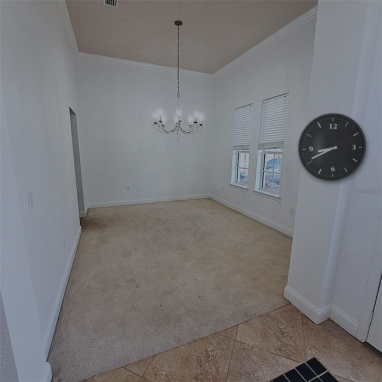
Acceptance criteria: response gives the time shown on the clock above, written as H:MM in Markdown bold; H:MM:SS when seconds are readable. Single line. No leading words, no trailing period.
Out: **8:41**
